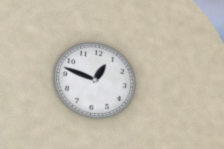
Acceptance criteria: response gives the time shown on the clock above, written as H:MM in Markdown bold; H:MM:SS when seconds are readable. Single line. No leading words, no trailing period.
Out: **12:47**
